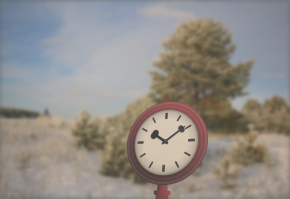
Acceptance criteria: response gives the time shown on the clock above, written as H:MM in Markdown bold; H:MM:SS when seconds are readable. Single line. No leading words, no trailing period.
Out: **10:09**
